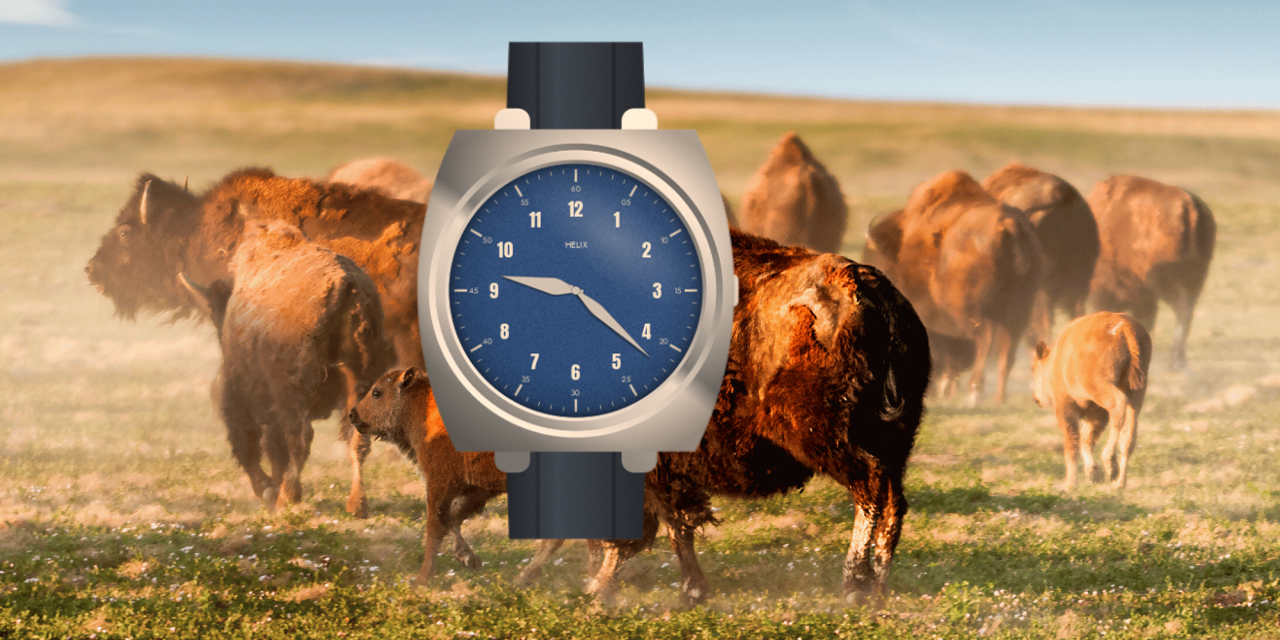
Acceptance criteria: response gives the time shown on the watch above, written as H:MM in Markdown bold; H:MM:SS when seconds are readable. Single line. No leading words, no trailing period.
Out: **9:22**
